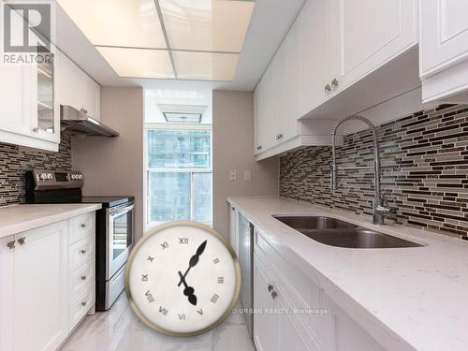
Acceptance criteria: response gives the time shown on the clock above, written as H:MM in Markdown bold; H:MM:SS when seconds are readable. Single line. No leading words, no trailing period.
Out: **5:05**
